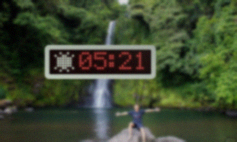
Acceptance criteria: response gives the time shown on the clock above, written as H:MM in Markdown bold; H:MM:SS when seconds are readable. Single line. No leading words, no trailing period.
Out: **5:21**
